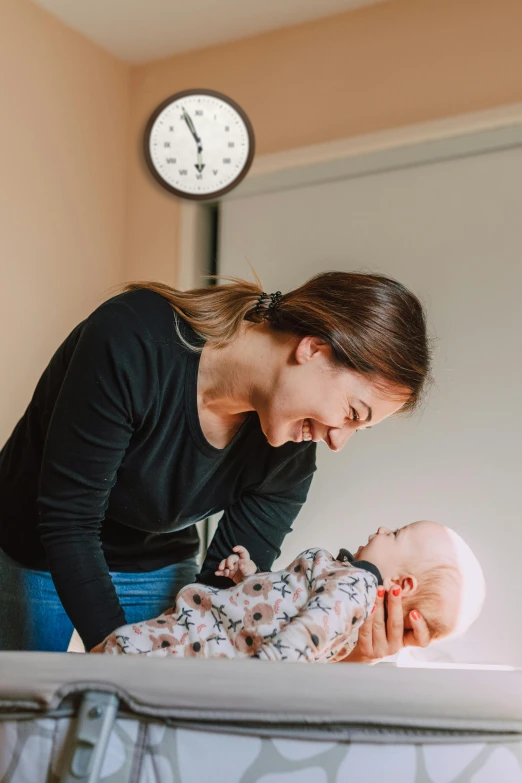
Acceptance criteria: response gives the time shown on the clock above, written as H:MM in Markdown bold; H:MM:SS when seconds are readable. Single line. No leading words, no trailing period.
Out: **5:56**
